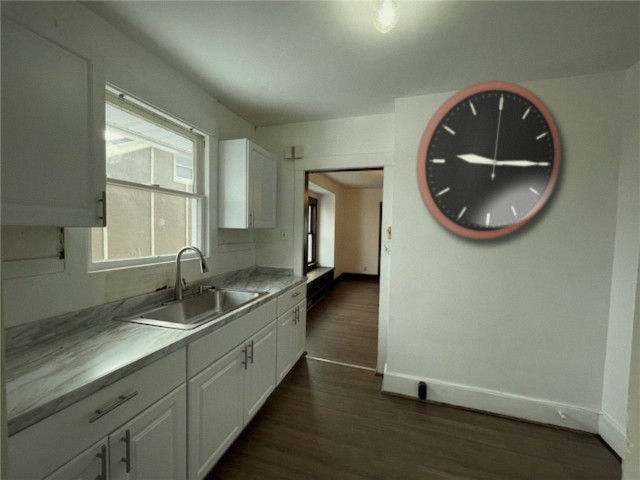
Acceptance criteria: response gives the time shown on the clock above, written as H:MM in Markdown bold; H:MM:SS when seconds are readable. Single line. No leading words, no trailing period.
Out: **9:15:00**
